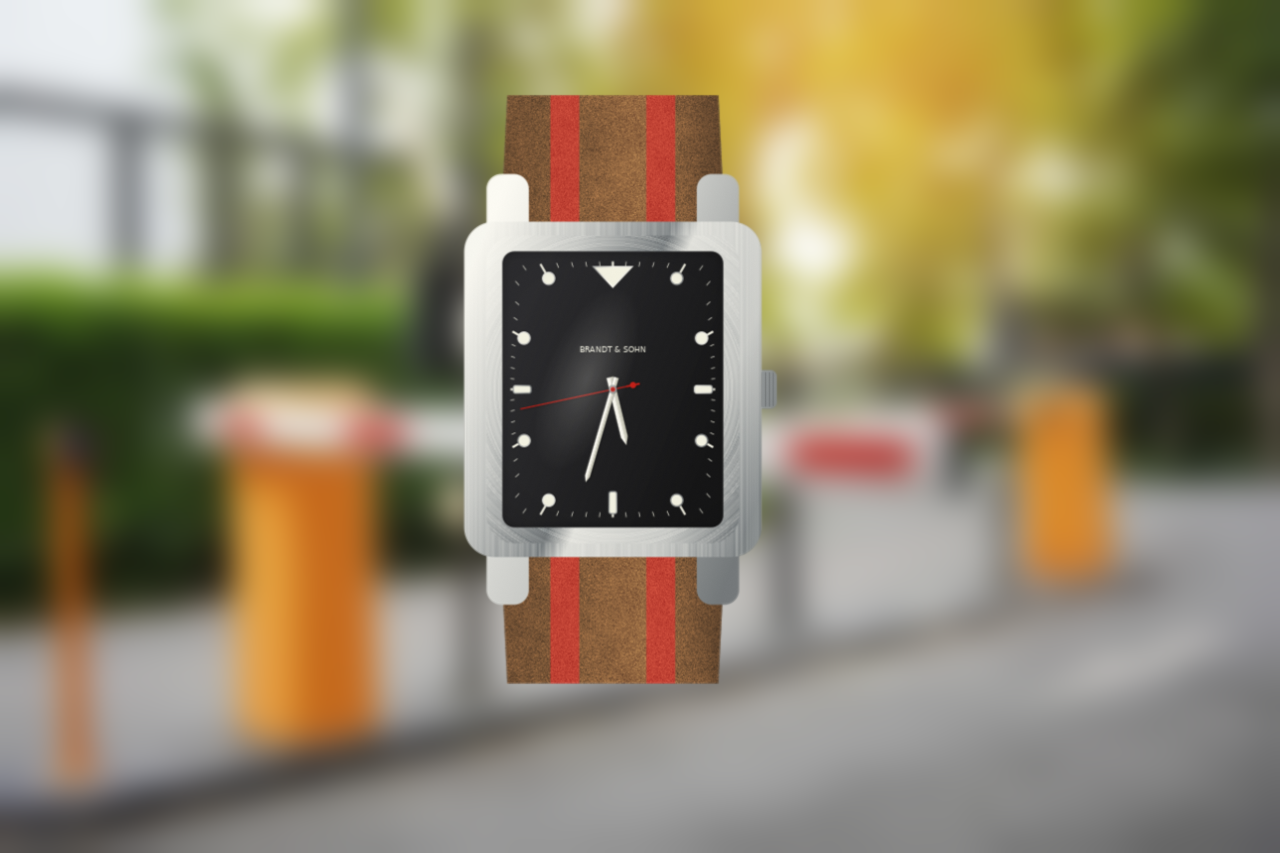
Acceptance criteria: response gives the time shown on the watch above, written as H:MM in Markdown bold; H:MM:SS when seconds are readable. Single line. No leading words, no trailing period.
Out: **5:32:43**
